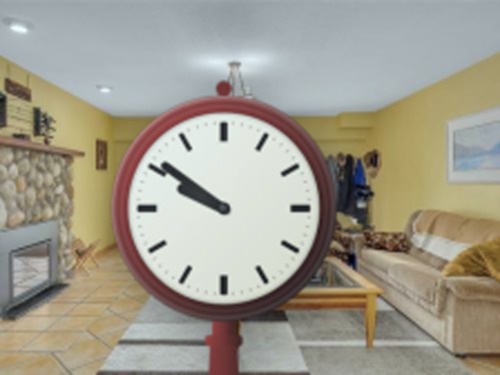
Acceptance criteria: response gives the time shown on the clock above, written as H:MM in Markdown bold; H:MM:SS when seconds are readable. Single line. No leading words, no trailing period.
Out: **9:51**
